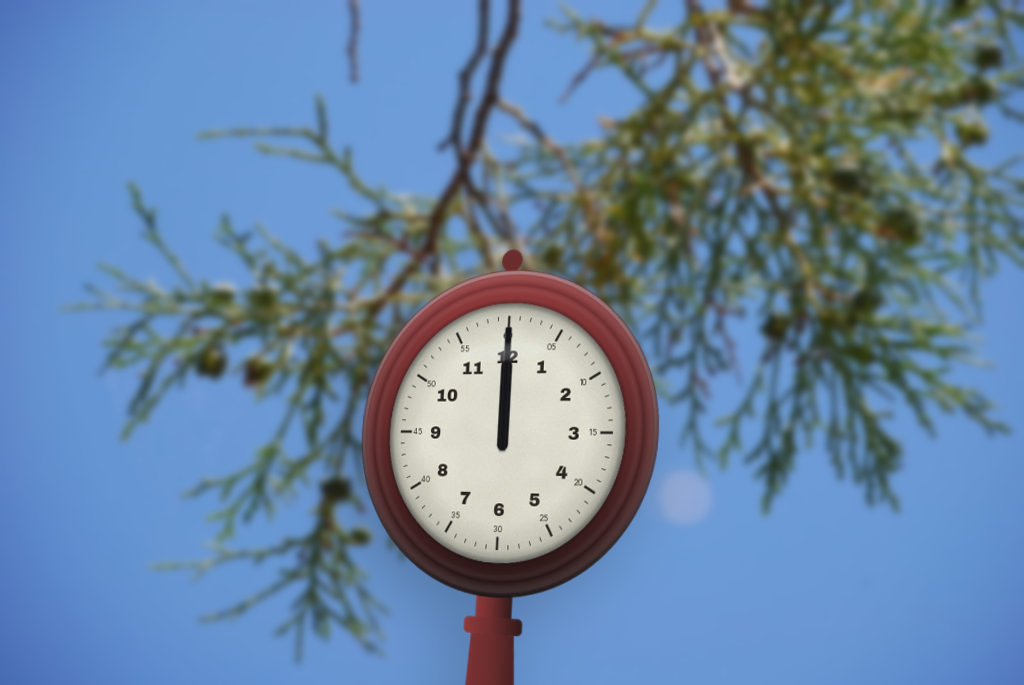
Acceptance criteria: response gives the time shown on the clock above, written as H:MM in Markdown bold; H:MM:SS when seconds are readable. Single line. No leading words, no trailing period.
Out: **12:00**
